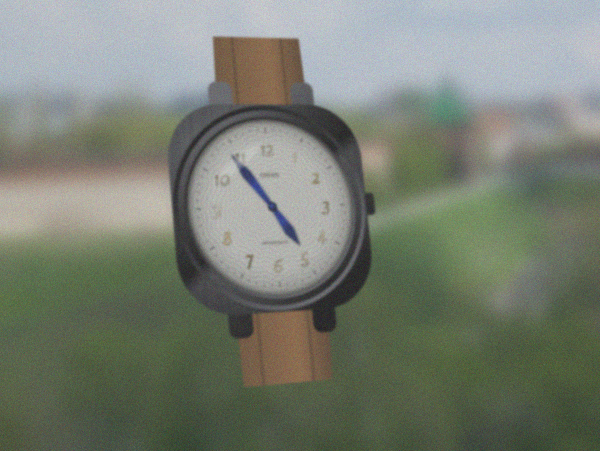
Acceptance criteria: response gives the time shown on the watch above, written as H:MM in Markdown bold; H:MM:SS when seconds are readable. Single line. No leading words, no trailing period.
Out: **4:54**
